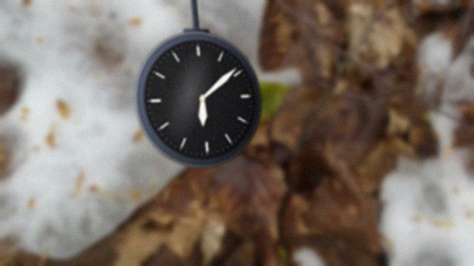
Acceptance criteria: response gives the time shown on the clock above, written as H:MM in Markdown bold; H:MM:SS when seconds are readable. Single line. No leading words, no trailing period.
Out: **6:09**
